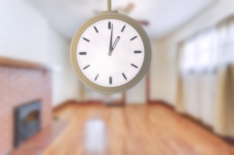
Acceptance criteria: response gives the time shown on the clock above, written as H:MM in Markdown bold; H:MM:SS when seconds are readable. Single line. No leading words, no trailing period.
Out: **1:01**
